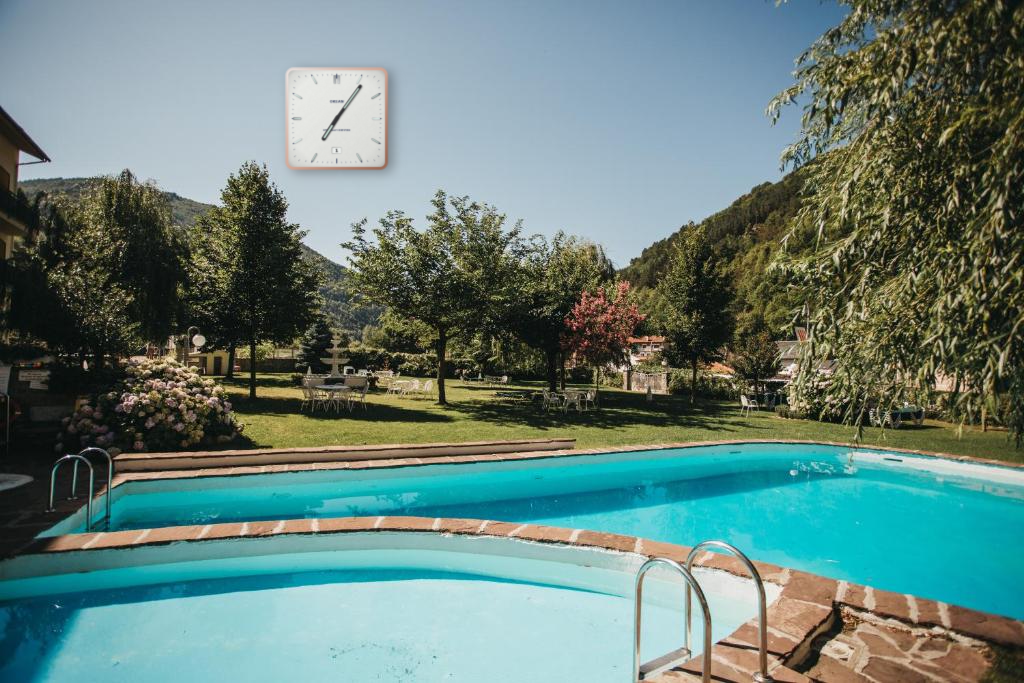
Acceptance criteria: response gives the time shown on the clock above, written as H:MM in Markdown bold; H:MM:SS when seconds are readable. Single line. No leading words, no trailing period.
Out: **7:06**
